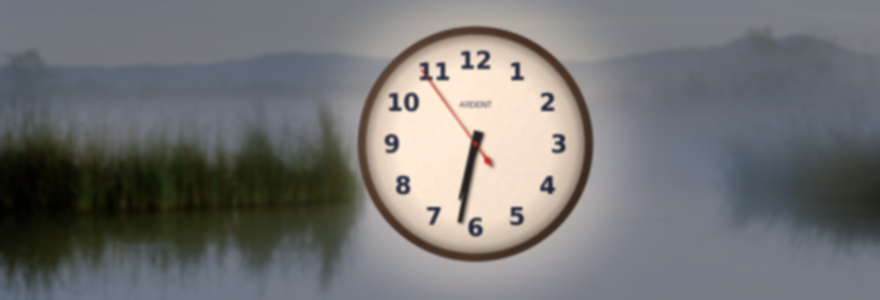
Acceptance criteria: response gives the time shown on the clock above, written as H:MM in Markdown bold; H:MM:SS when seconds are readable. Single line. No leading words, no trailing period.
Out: **6:31:54**
